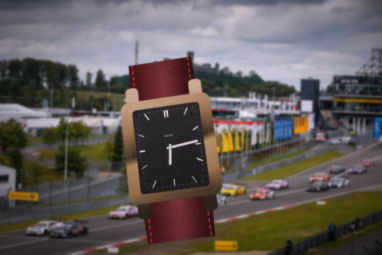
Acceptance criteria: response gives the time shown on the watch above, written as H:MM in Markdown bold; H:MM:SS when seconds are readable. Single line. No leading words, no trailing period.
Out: **6:14**
